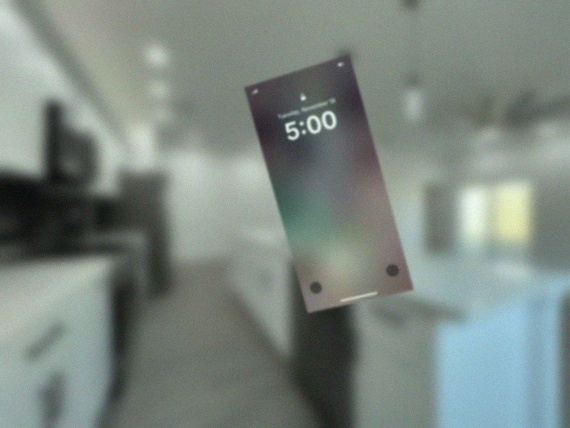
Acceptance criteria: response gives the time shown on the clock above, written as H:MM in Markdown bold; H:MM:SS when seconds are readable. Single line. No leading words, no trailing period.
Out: **5:00**
